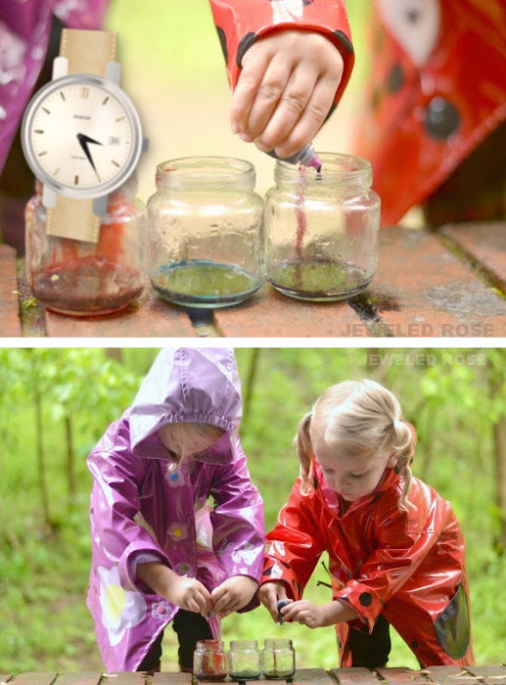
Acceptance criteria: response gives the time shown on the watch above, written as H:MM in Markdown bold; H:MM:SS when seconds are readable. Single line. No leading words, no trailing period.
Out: **3:25**
